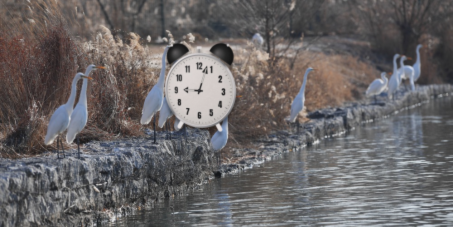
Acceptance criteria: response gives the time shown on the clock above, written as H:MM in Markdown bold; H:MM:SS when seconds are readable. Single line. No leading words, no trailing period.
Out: **9:03**
